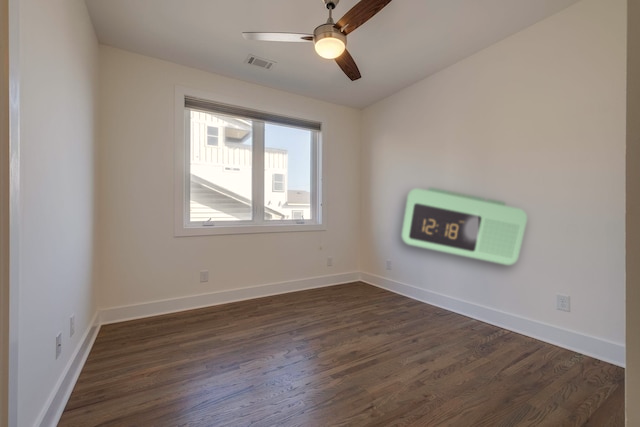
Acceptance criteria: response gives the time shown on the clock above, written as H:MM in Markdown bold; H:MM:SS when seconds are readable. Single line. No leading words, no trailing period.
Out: **12:18**
